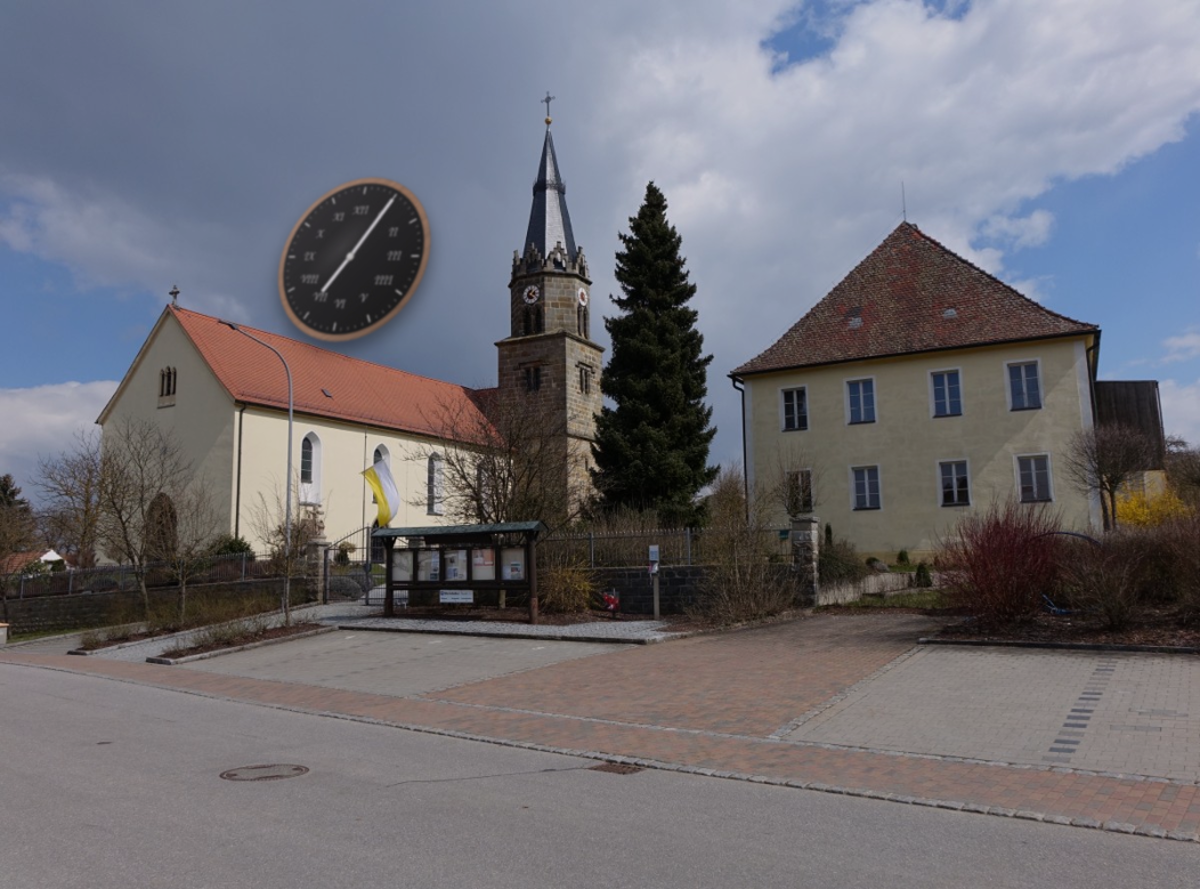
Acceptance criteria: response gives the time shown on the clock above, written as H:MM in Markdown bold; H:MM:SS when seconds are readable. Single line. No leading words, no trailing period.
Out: **7:05**
